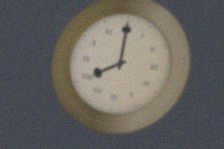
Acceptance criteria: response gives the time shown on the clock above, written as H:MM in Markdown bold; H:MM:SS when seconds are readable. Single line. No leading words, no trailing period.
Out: **8:00**
